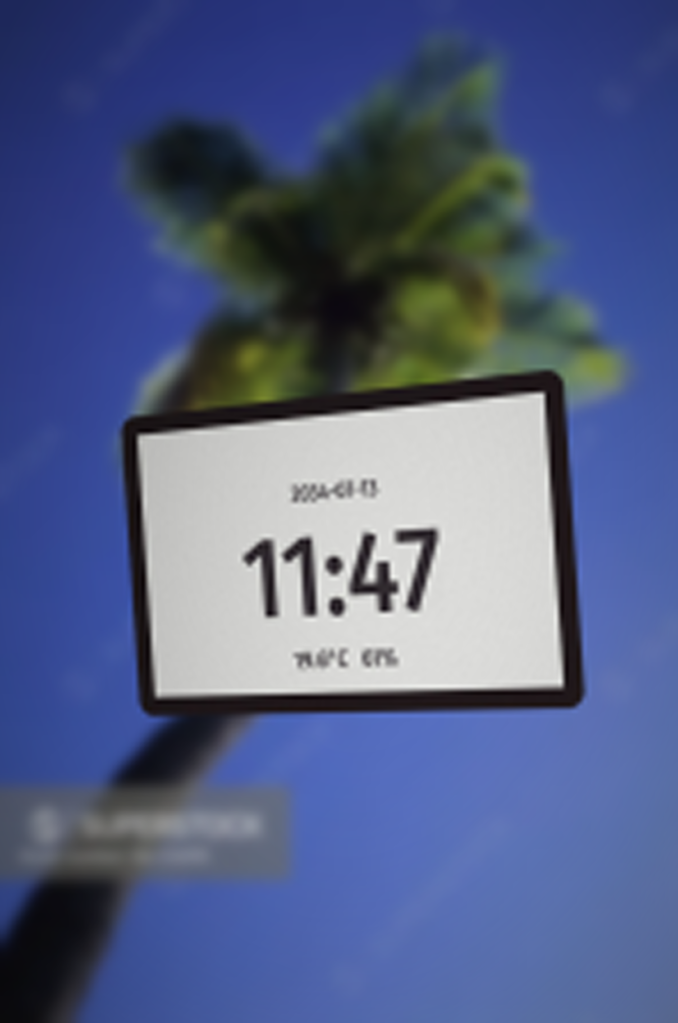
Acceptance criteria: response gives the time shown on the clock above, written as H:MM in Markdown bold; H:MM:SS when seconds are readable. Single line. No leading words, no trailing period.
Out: **11:47**
